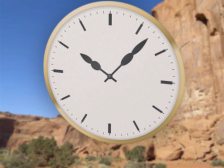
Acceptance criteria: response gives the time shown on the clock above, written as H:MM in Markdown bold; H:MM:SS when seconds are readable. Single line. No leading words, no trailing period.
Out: **10:07**
